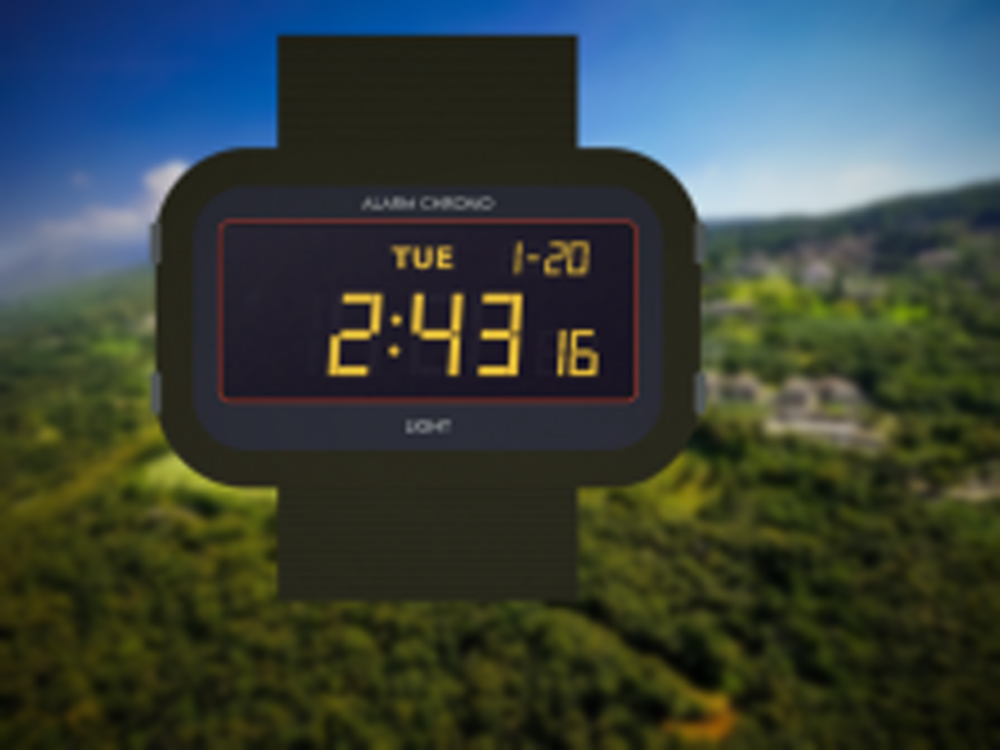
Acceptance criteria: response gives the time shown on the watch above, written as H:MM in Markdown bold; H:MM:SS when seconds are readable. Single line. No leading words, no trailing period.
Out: **2:43:16**
